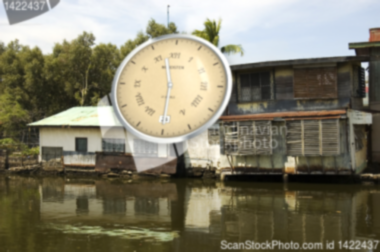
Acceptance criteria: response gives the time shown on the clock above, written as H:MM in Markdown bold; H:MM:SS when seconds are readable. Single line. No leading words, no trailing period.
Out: **11:30**
